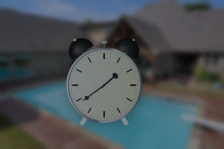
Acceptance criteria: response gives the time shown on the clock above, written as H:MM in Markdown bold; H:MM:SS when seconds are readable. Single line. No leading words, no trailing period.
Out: **1:39**
